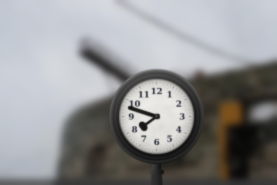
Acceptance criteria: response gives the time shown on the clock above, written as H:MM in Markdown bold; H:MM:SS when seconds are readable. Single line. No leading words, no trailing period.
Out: **7:48**
